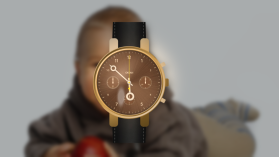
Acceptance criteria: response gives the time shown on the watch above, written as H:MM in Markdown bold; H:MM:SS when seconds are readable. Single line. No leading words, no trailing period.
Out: **5:52**
